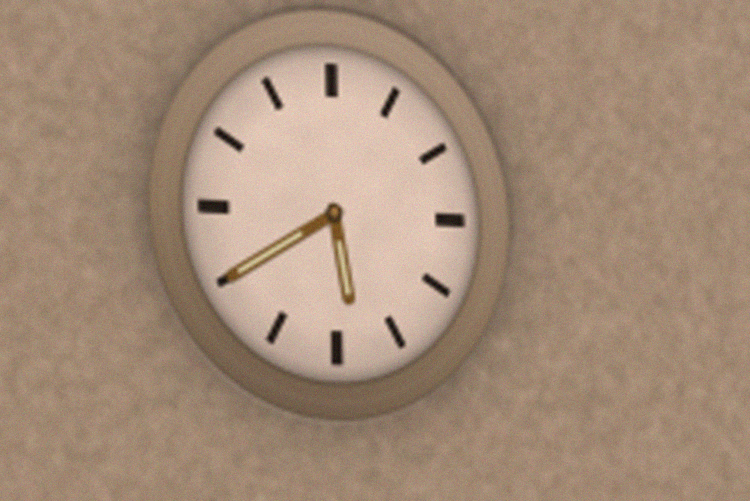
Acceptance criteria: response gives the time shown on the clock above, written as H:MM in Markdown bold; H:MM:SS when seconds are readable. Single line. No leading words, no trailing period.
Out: **5:40**
